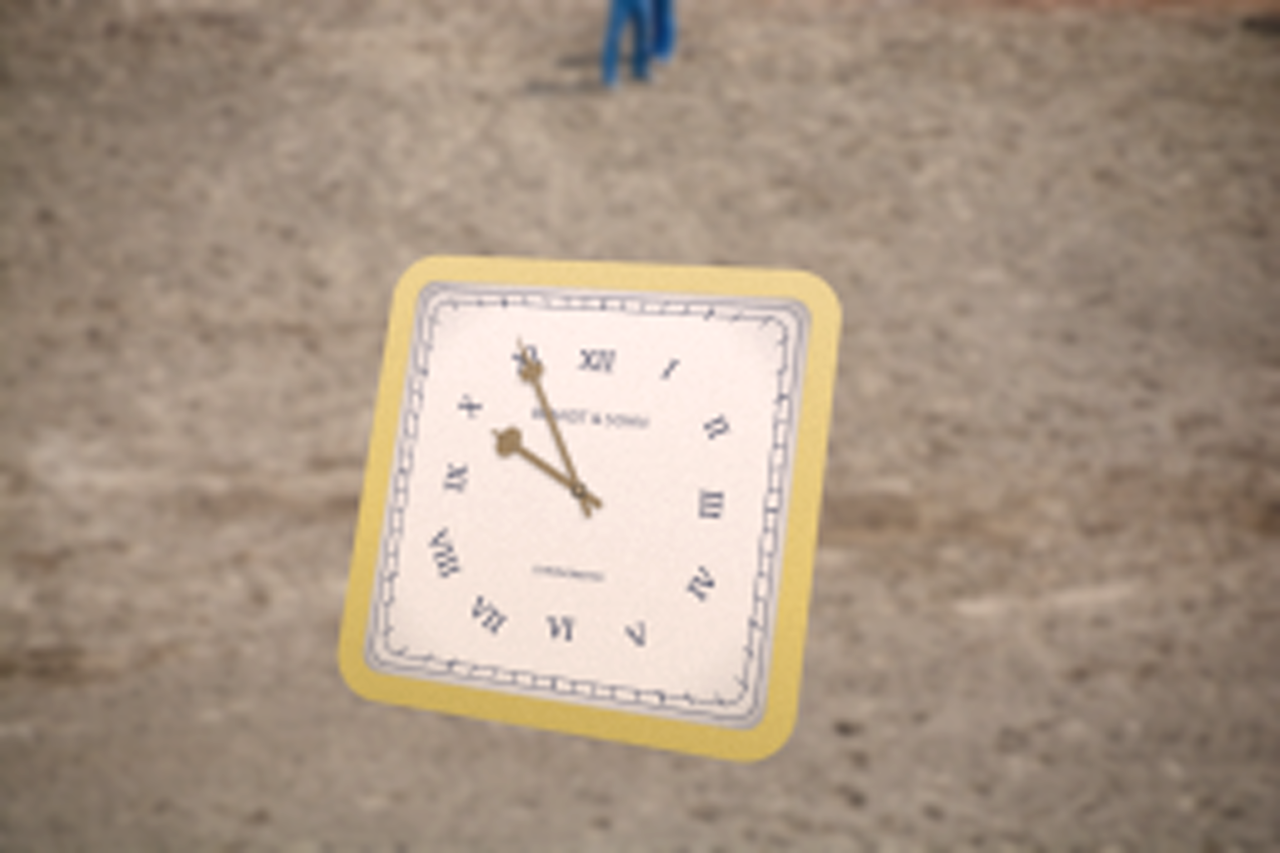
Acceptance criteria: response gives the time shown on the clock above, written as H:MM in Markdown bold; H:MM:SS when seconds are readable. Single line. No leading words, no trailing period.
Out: **9:55**
